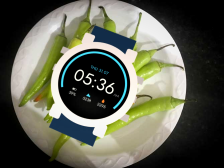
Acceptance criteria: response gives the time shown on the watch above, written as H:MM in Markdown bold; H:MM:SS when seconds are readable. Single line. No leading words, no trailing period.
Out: **5:36**
